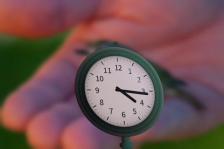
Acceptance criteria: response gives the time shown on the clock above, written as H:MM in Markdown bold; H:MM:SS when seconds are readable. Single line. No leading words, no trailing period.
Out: **4:16**
